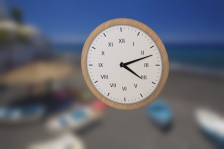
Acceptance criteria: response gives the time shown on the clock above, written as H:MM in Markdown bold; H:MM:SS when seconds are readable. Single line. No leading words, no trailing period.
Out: **4:12**
